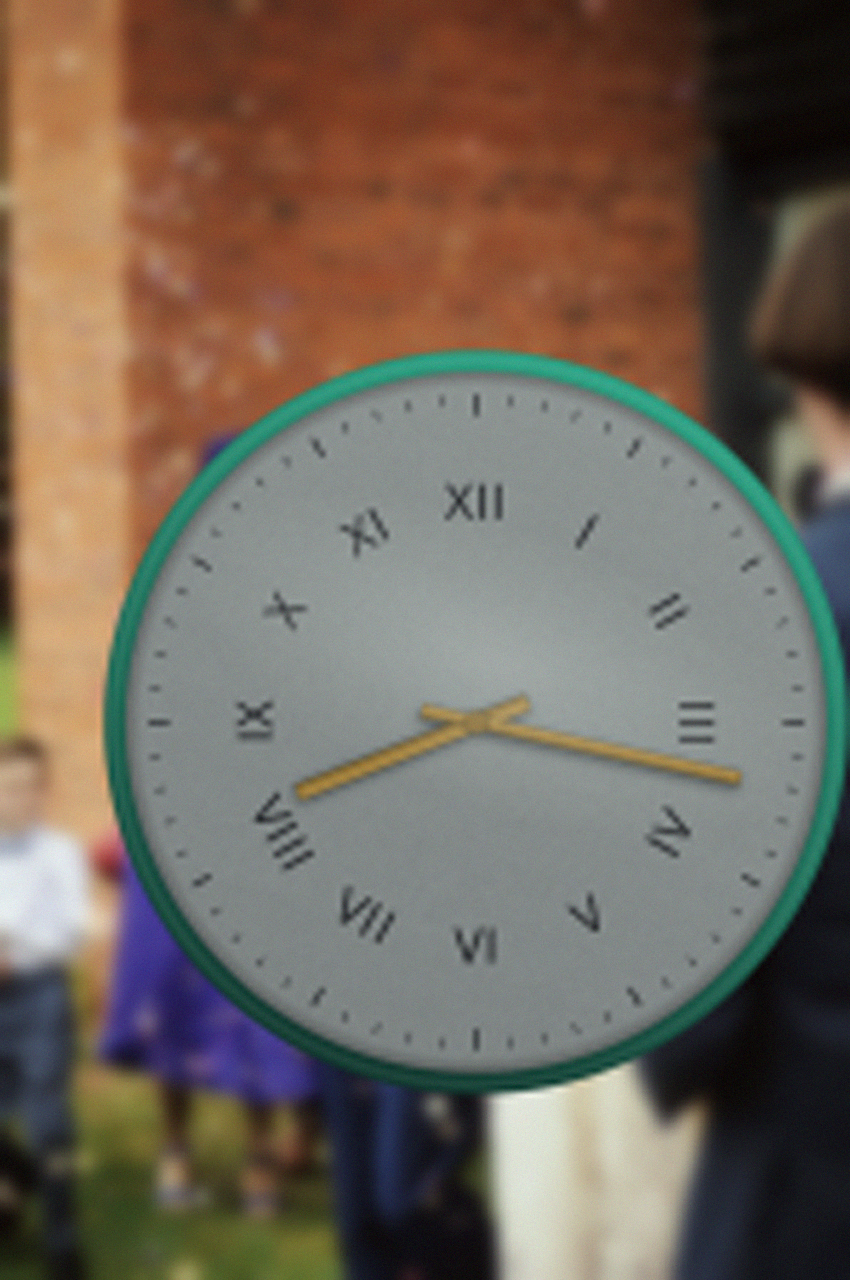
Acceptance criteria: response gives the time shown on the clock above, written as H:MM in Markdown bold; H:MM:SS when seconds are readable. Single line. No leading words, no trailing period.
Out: **8:17**
